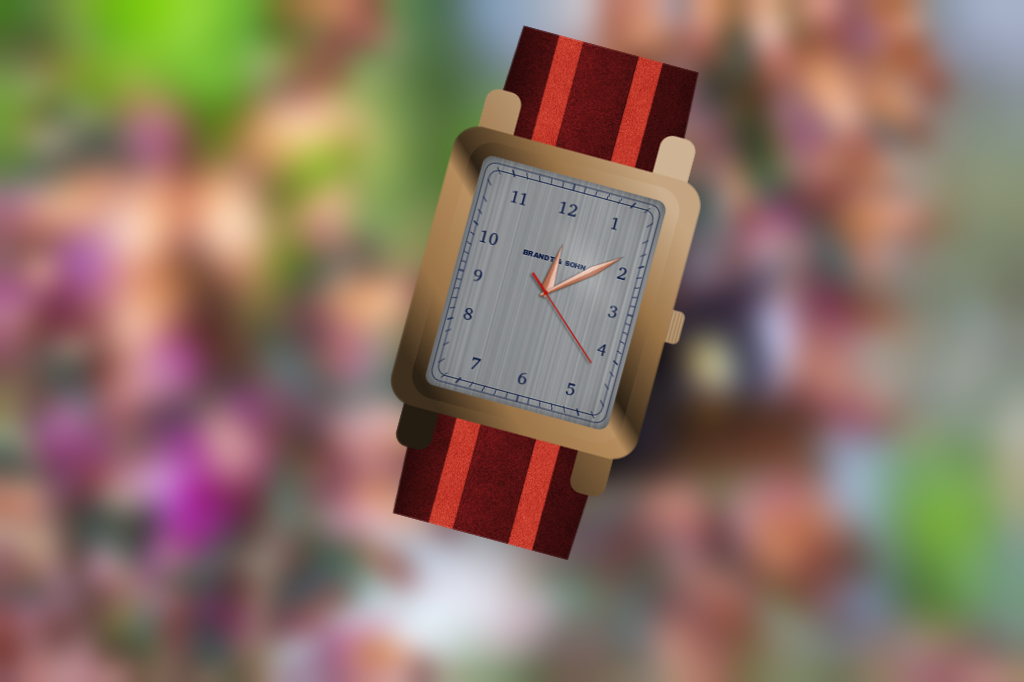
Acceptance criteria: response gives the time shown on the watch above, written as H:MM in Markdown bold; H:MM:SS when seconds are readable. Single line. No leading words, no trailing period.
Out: **12:08:22**
